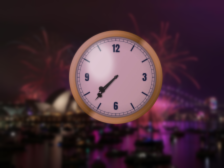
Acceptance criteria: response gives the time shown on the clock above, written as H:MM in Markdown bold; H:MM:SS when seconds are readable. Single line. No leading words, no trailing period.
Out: **7:37**
